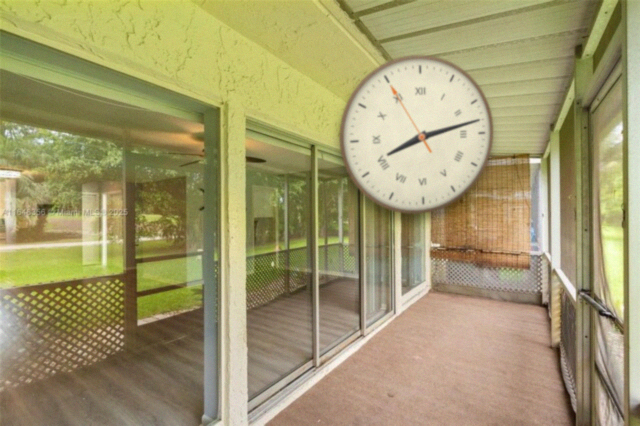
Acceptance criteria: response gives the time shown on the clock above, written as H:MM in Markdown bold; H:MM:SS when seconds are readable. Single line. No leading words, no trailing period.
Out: **8:12:55**
